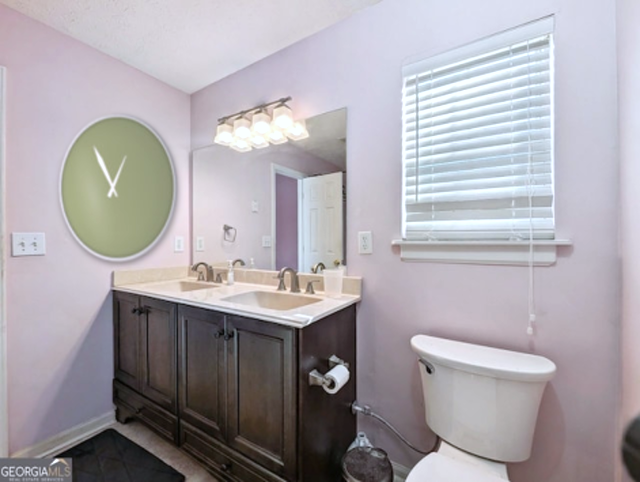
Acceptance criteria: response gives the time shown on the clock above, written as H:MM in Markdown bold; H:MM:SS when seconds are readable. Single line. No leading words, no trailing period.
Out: **12:55**
